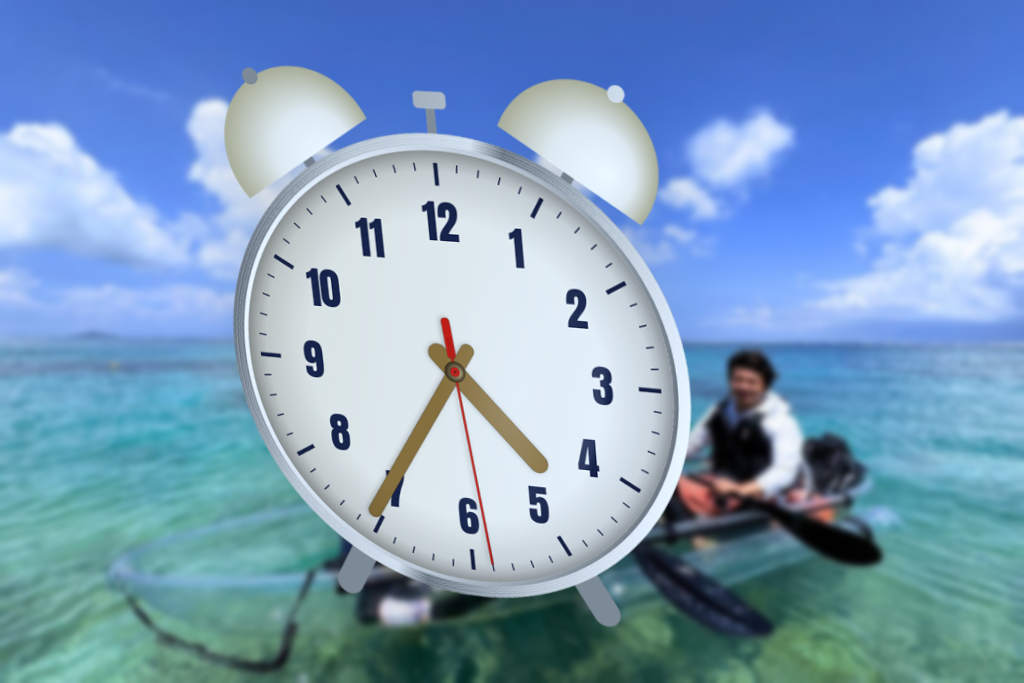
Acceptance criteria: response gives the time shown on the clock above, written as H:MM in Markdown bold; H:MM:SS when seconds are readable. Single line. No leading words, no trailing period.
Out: **4:35:29**
